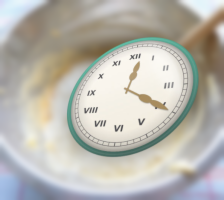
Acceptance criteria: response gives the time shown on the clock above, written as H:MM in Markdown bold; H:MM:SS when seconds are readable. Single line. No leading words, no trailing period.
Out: **12:20**
